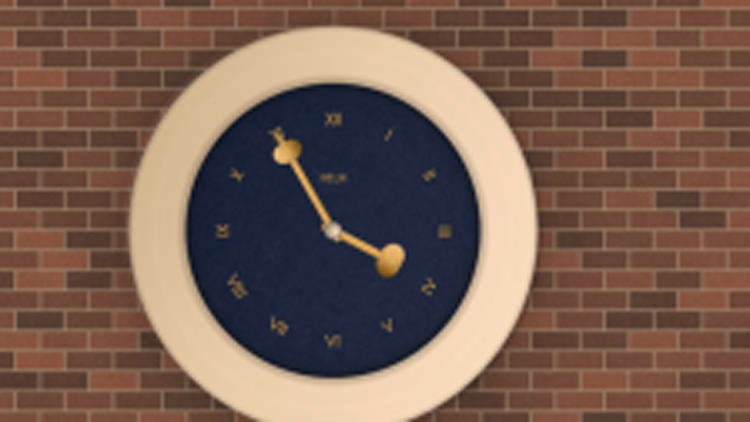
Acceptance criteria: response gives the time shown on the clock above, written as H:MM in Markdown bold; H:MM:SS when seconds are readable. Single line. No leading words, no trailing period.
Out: **3:55**
